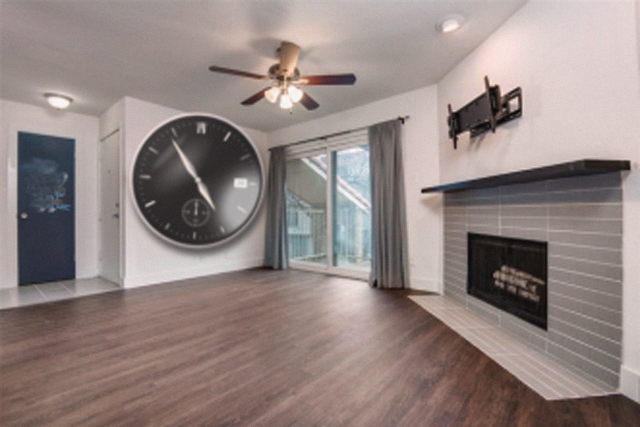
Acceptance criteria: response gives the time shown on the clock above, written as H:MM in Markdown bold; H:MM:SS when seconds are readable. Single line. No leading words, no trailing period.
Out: **4:54**
